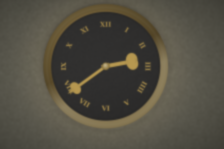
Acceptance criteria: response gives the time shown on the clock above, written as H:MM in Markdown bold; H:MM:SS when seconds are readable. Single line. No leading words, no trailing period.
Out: **2:39**
